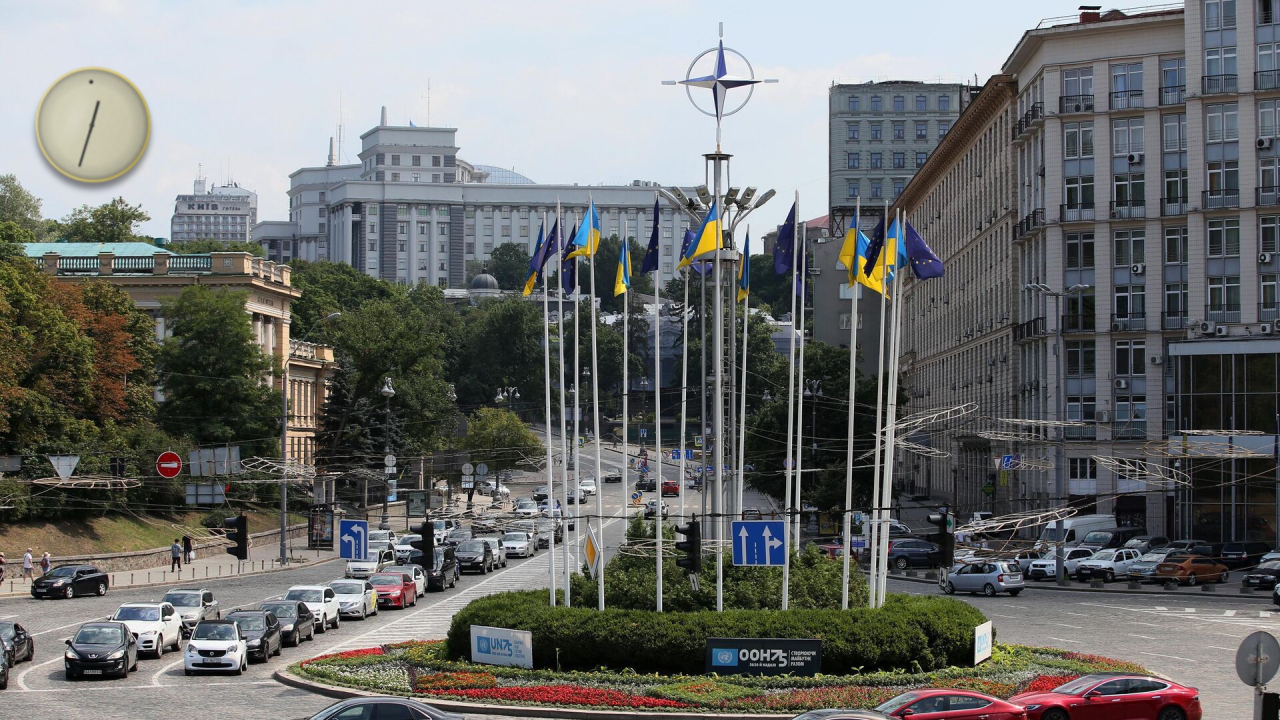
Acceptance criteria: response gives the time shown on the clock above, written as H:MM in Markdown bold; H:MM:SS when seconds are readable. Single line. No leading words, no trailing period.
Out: **12:33**
